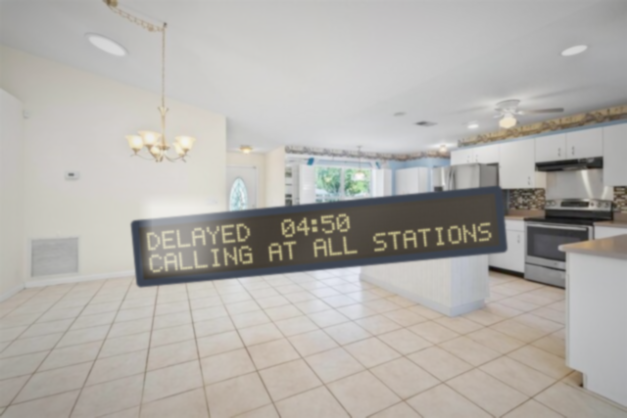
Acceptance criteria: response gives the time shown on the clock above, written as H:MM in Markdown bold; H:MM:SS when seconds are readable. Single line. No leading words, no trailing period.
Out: **4:50**
